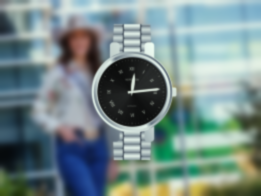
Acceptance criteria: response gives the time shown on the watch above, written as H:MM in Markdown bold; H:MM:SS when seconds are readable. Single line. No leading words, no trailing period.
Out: **12:14**
